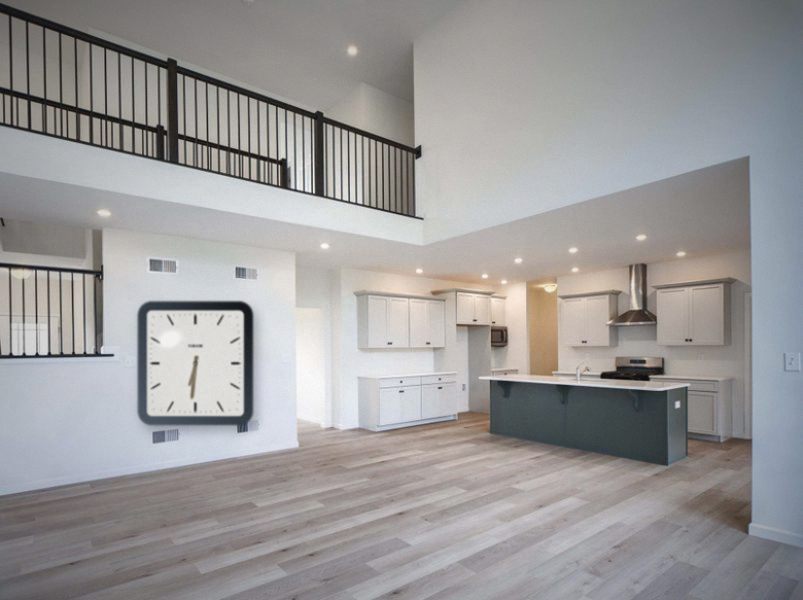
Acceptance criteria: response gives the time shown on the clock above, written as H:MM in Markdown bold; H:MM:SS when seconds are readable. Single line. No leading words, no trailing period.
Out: **6:31**
